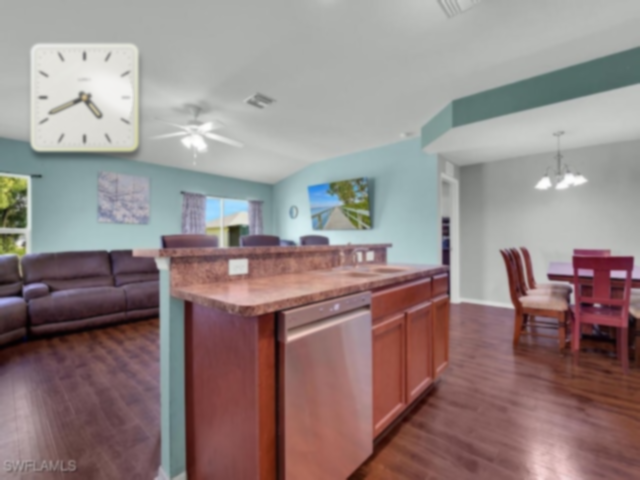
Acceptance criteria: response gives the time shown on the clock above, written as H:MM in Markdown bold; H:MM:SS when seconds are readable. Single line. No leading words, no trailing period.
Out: **4:41**
